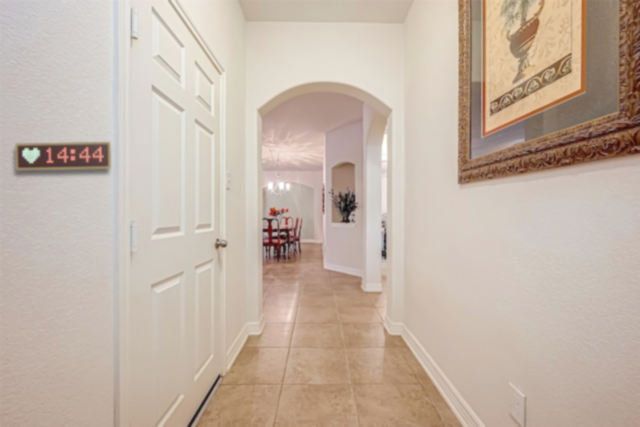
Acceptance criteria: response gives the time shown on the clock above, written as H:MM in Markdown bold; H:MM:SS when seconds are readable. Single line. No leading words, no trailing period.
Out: **14:44**
